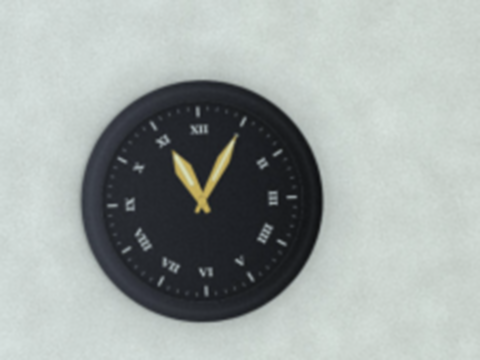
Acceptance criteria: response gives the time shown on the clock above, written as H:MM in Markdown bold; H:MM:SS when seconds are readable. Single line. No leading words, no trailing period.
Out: **11:05**
